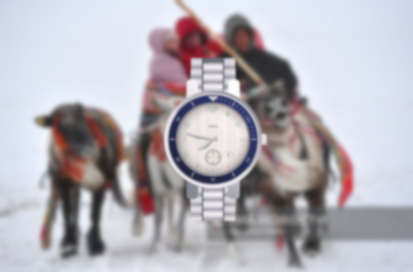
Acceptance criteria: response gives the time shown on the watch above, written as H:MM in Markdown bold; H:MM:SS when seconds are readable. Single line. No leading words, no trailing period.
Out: **7:47**
